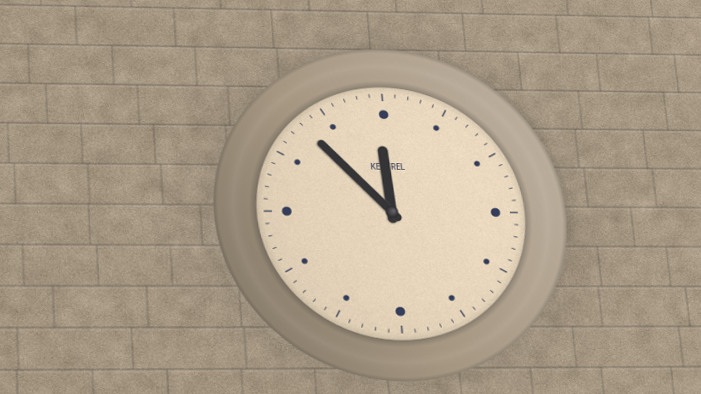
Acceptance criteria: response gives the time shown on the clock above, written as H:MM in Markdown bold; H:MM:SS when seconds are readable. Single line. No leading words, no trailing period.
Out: **11:53**
